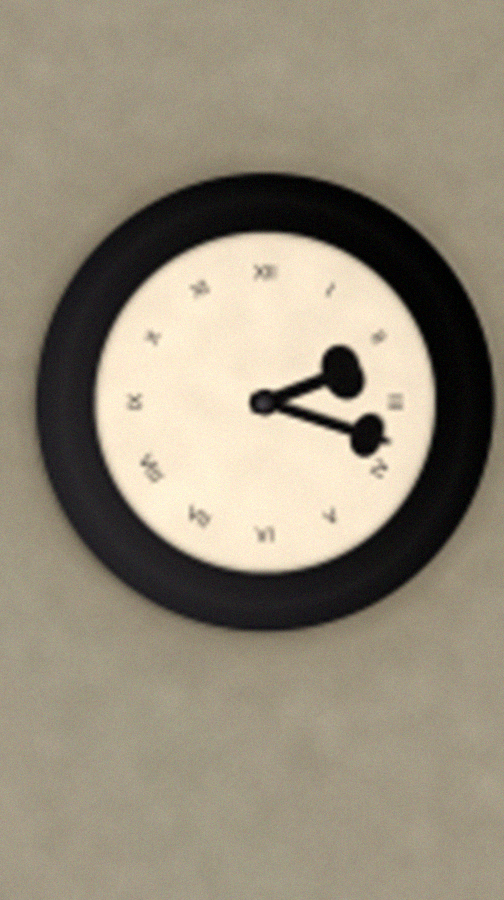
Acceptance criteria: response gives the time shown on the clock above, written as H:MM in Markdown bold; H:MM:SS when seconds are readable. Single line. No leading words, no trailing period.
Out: **2:18**
